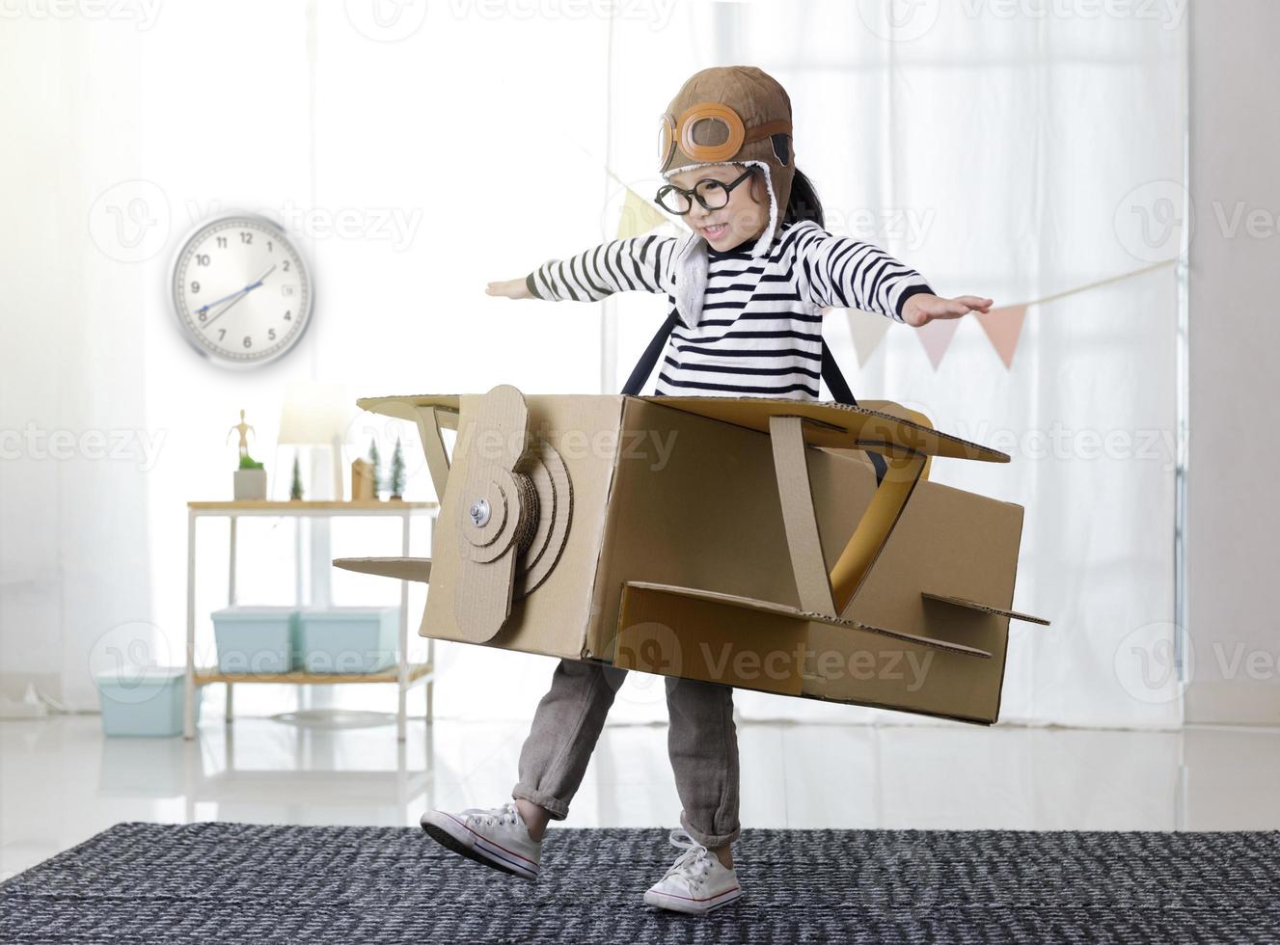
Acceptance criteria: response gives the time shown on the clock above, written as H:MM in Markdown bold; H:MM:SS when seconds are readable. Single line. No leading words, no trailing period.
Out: **1:38:41**
